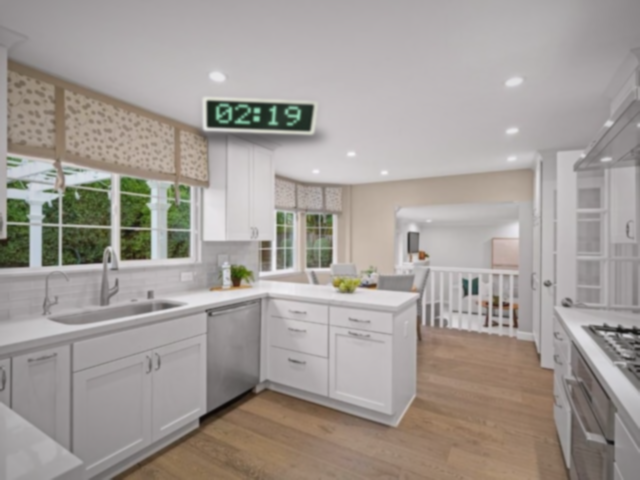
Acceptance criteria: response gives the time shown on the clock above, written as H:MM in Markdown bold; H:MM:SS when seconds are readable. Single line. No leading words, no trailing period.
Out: **2:19**
